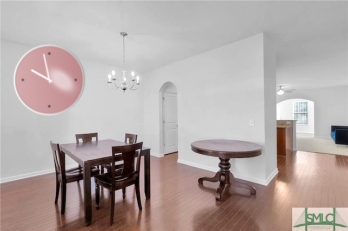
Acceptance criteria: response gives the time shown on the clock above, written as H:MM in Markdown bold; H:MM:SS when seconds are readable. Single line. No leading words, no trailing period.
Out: **9:58**
